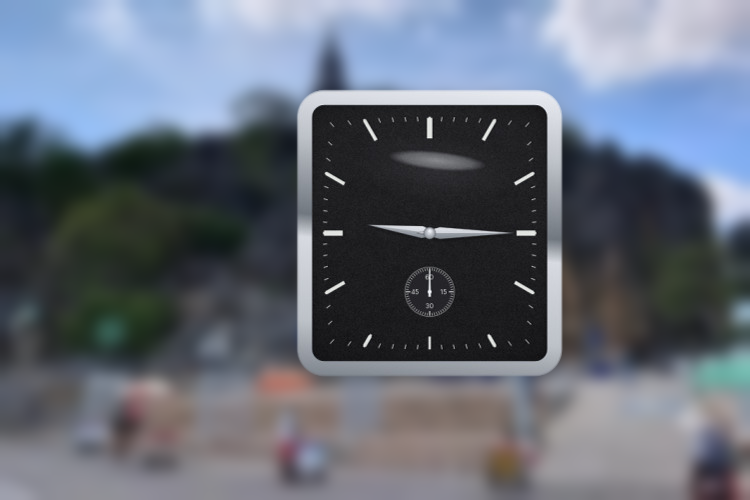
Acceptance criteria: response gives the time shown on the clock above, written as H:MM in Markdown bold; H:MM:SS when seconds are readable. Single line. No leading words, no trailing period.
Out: **9:15**
